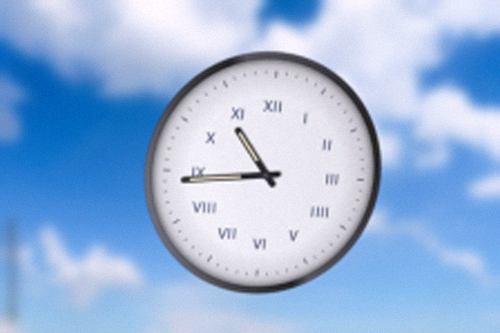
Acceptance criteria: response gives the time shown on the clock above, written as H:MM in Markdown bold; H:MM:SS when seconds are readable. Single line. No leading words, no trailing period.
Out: **10:44**
